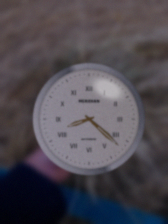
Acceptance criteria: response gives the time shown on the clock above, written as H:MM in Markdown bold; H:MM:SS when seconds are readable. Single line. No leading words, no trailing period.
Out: **8:22**
